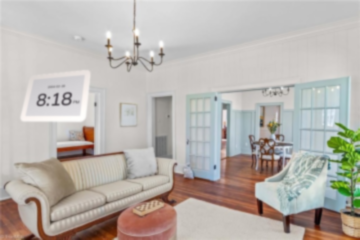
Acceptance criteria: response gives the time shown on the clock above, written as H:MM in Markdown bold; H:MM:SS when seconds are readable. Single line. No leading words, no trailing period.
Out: **8:18**
